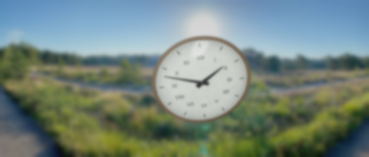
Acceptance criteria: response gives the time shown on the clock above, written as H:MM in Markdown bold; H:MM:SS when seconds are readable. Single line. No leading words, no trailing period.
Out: **1:48**
